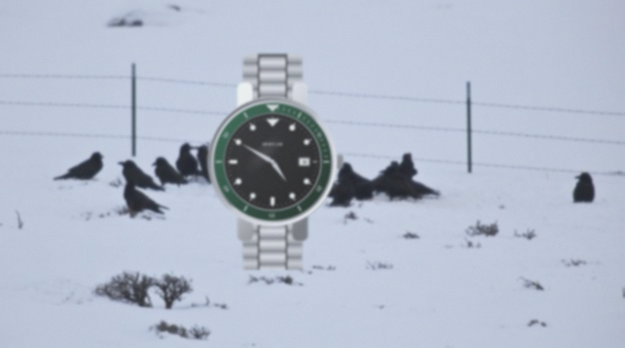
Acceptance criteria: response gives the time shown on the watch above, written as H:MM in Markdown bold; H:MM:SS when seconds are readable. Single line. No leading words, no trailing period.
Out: **4:50**
